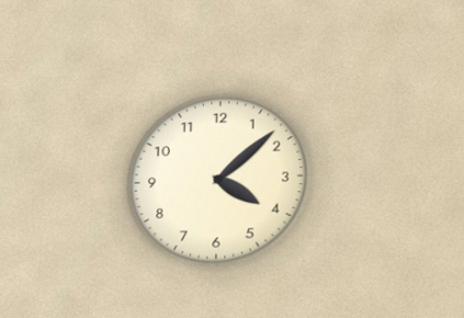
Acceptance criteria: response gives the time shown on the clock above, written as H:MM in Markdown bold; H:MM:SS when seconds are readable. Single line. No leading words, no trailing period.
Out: **4:08**
